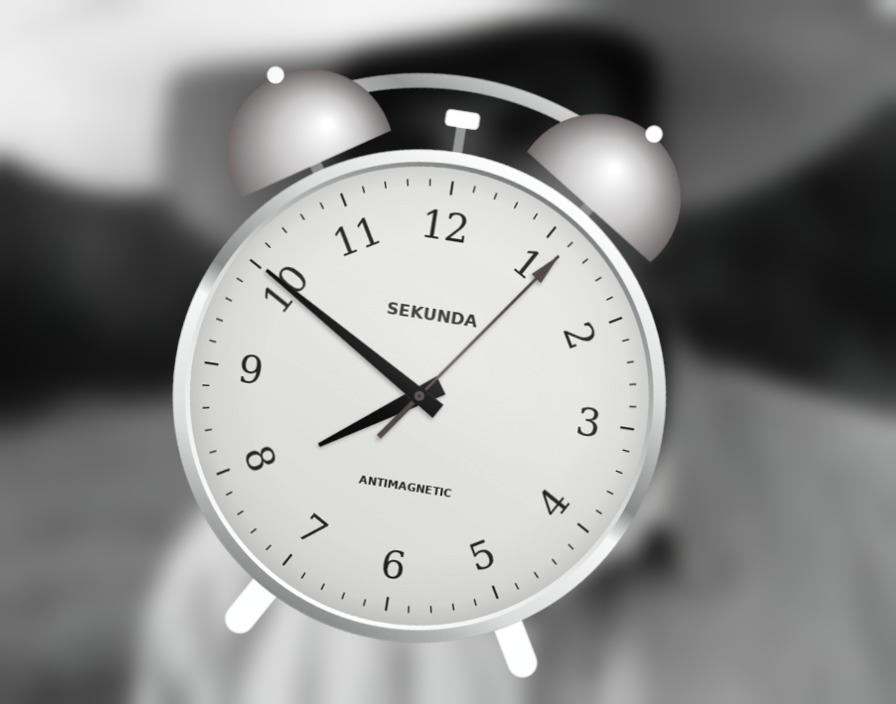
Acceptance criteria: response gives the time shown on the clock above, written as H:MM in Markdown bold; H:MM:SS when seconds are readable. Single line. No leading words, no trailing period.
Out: **7:50:06**
